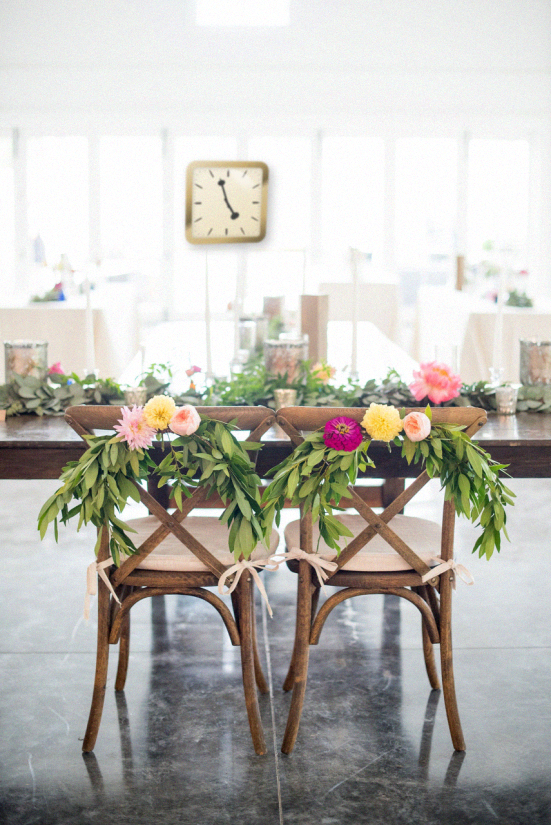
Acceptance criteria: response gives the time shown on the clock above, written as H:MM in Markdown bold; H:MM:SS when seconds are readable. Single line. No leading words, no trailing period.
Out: **4:57**
